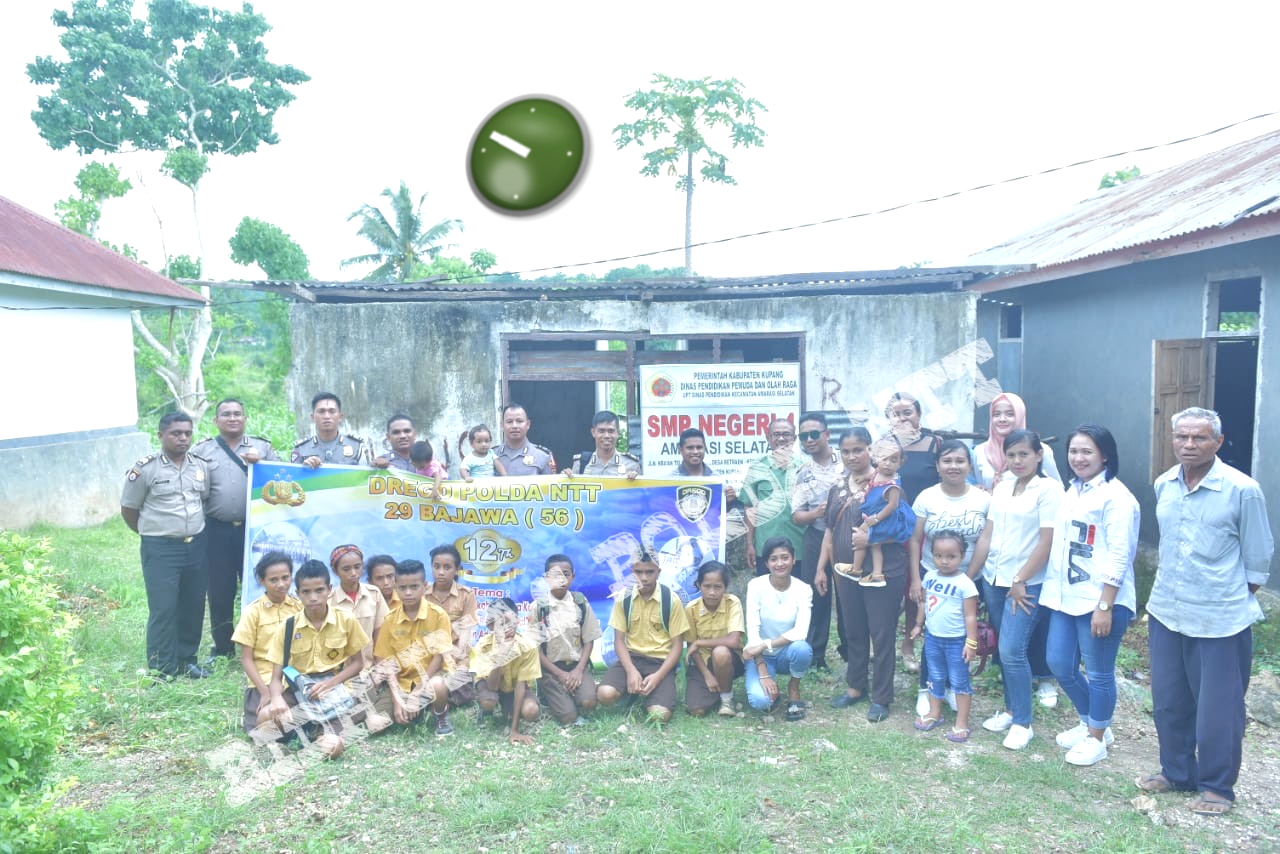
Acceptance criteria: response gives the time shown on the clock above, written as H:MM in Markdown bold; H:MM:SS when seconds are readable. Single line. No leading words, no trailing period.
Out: **9:49**
